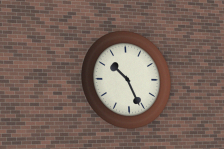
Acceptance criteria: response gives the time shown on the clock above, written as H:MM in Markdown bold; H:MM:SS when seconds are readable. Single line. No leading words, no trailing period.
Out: **10:26**
